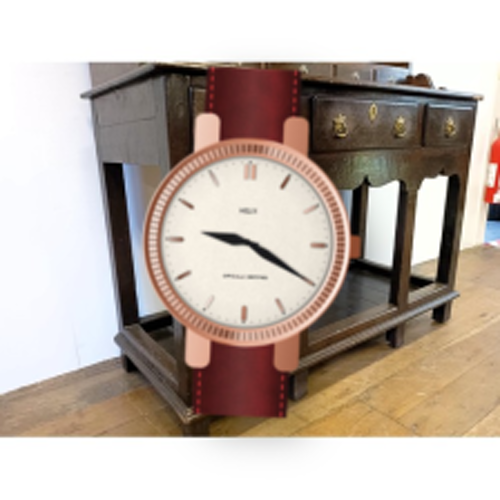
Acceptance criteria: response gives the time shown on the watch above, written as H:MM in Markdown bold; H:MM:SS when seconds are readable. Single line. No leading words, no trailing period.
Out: **9:20**
